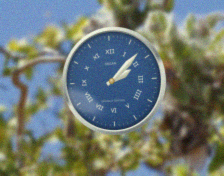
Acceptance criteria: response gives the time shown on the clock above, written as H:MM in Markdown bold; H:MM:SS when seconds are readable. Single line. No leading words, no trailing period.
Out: **2:08**
